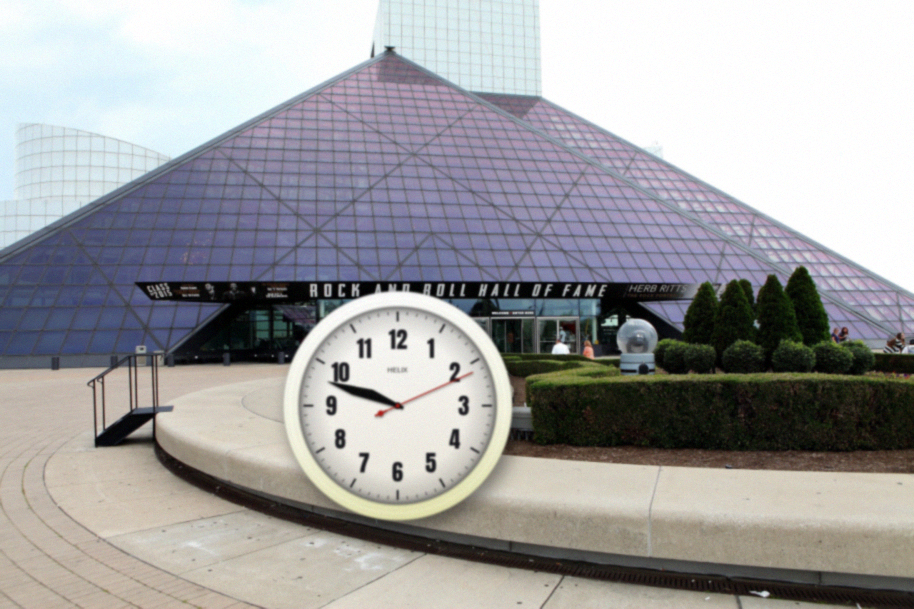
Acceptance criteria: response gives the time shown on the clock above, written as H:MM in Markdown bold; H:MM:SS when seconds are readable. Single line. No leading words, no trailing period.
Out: **9:48:11**
